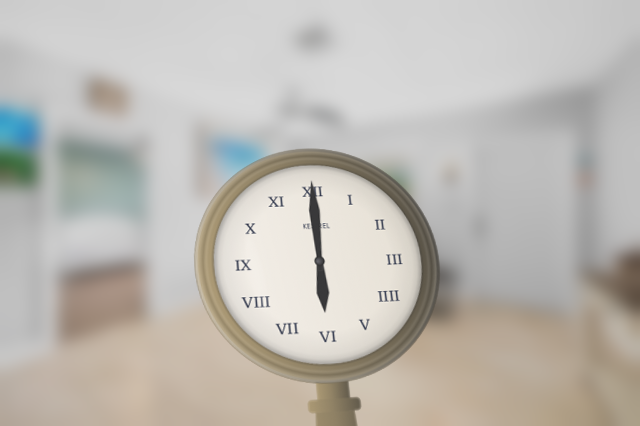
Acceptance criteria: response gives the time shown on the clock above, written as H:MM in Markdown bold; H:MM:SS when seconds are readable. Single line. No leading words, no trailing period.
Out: **6:00**
